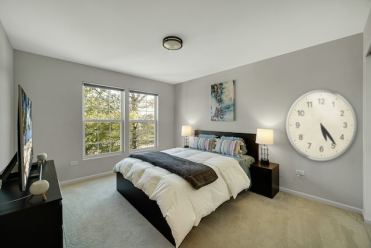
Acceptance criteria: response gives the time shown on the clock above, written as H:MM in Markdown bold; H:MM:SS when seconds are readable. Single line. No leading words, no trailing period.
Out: **5:24**
